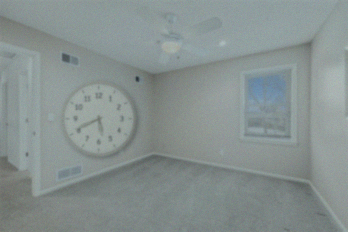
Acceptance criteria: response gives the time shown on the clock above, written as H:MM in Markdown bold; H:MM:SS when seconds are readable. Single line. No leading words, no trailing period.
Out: **5:41**
